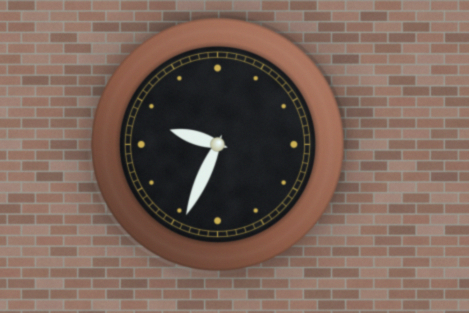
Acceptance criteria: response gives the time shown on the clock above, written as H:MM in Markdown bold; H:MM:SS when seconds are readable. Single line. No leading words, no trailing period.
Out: **9:34**
